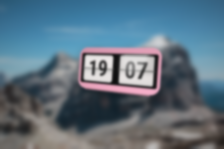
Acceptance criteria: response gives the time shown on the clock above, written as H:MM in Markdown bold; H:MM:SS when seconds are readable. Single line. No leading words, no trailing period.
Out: **19:07**
